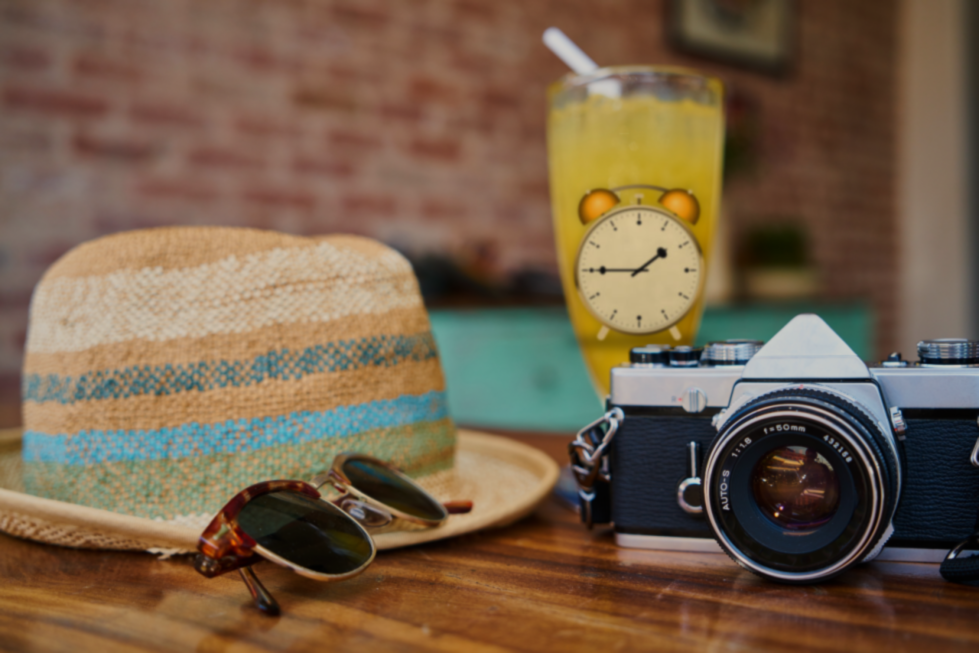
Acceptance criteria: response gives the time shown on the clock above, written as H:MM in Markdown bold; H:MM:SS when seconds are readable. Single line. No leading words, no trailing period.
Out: **1:45**
